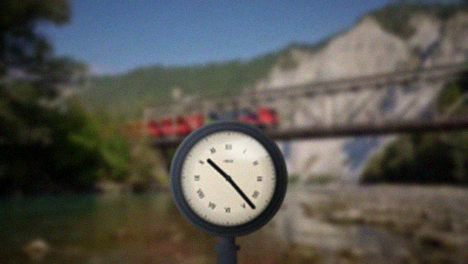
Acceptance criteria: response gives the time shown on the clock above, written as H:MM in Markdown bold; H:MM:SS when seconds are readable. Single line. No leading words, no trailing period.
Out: **10:23**
